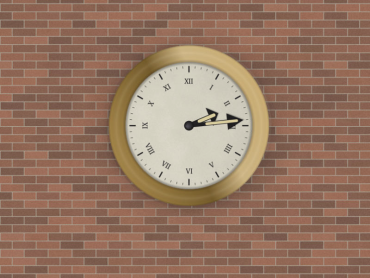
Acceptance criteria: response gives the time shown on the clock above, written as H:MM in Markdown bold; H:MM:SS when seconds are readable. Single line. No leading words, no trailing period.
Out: **2:14**
